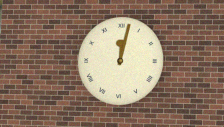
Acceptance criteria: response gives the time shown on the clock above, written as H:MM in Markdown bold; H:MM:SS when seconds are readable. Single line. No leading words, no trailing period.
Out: **12:02**
